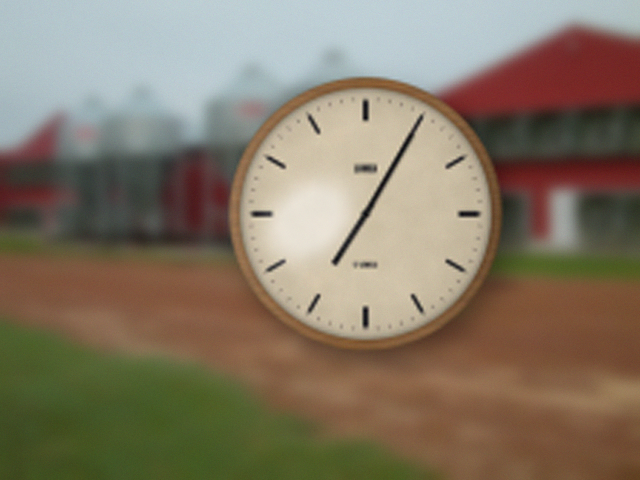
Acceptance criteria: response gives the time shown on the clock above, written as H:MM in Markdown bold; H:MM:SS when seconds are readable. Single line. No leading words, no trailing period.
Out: **7:05**
